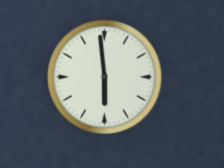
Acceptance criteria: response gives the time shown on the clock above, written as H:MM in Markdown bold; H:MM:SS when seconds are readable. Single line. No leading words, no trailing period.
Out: **5:59**
